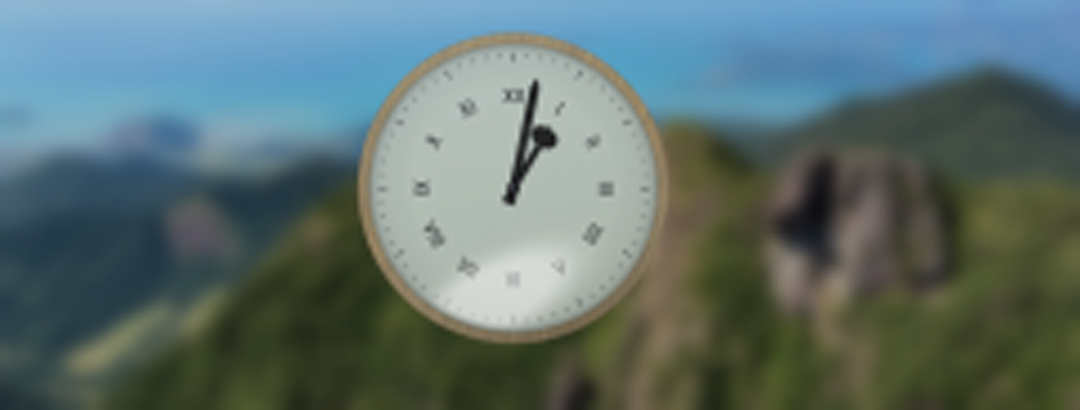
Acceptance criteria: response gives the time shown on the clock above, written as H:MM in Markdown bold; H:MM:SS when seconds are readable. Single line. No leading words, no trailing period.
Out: **1:02**
